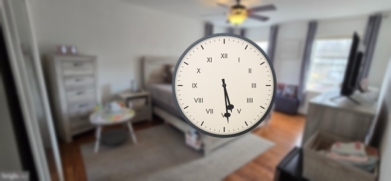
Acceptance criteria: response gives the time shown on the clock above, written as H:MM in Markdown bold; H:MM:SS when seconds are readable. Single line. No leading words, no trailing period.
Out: **5:29**
